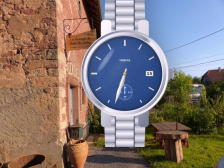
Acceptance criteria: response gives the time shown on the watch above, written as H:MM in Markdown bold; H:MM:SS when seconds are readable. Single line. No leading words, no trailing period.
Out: **6:33**
